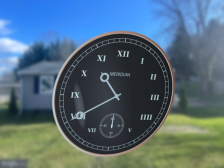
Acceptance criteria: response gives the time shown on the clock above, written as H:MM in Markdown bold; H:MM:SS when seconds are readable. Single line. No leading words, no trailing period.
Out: **10:40**
